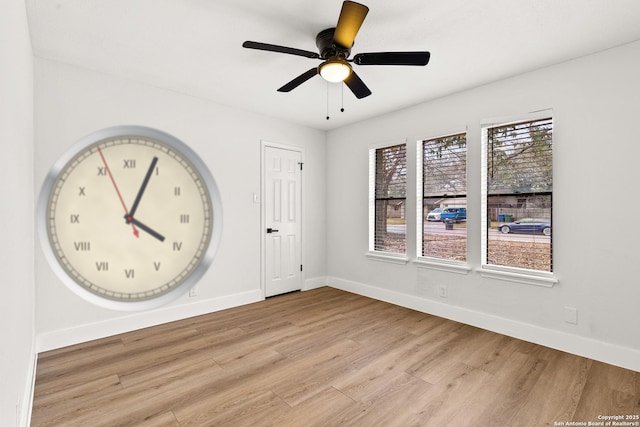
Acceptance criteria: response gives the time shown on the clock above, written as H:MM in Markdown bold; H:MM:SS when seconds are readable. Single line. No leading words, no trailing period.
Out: **4:03:56**
